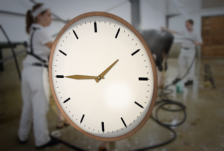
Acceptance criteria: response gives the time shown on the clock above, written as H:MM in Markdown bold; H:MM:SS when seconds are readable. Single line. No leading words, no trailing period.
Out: **1:45**
